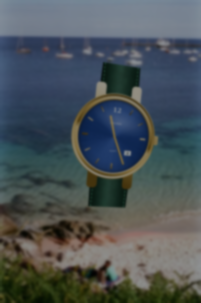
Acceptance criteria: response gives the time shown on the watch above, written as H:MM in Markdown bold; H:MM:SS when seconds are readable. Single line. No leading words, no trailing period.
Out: **11:26**
